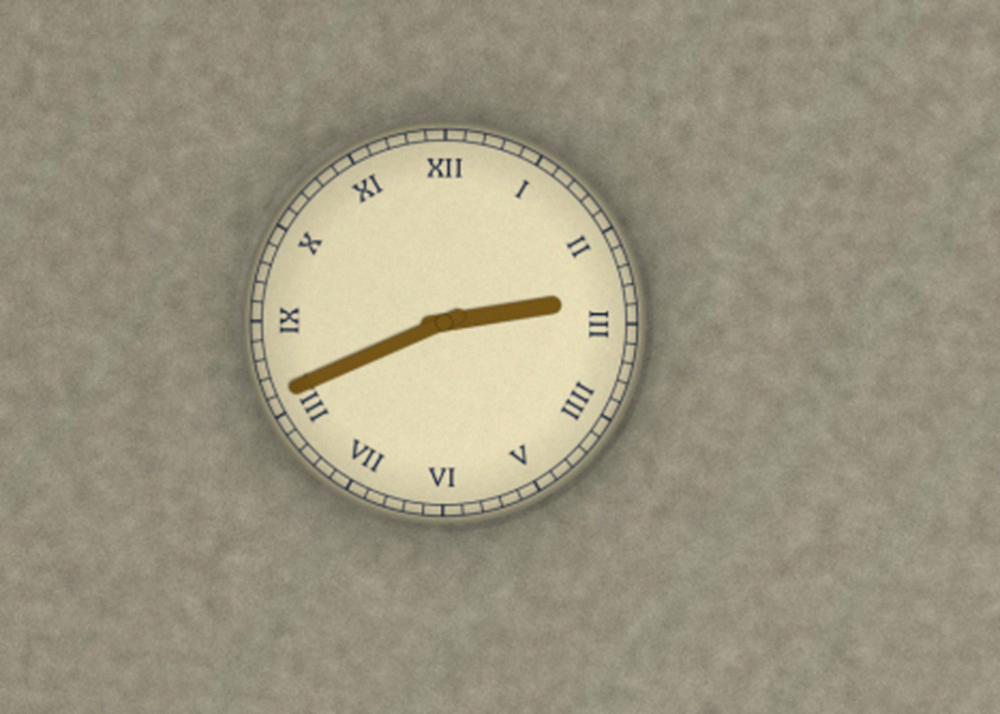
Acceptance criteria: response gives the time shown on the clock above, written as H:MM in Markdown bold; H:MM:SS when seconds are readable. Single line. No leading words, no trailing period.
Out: **2:41**
